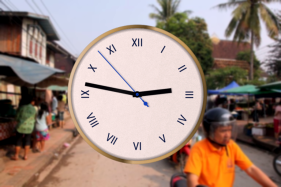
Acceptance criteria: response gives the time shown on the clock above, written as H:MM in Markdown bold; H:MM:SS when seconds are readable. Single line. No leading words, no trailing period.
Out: **2:46:53**
